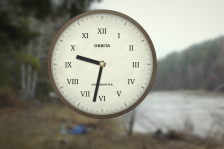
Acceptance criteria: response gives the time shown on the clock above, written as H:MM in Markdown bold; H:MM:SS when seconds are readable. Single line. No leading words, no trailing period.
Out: **9:32**
